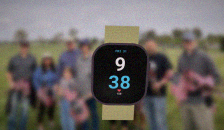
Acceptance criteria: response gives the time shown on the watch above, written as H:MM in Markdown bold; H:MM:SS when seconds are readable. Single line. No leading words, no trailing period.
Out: **9:38**
